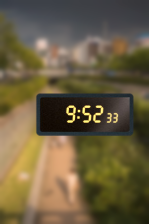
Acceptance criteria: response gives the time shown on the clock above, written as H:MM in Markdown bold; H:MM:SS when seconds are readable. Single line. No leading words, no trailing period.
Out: **9:52:33**
